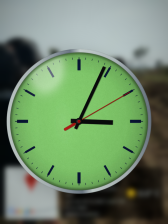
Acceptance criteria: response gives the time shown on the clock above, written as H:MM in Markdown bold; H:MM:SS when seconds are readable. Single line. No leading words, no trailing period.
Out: **3:04:10**
